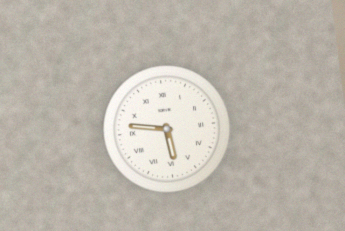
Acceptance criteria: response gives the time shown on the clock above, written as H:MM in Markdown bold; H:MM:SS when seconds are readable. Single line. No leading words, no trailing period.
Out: **5:47**
